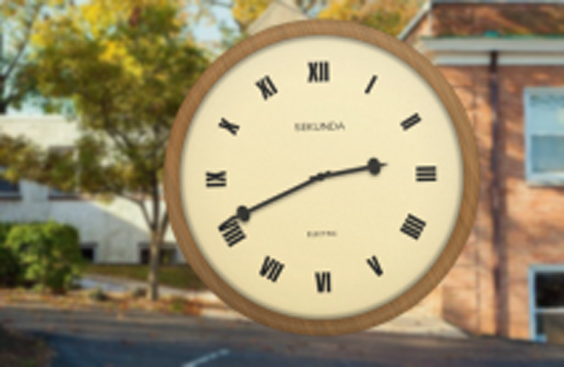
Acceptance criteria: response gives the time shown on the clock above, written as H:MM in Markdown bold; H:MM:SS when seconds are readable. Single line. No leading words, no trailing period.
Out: **2:41**
